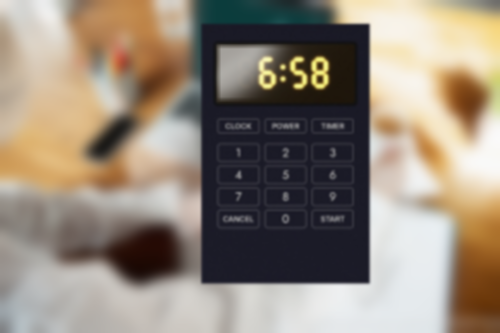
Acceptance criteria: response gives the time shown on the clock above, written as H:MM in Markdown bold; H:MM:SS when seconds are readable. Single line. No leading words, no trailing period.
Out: **6:58**
